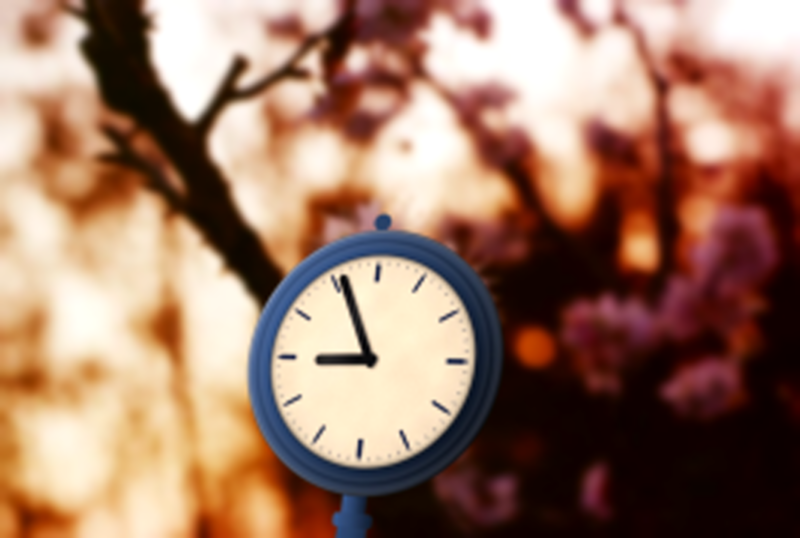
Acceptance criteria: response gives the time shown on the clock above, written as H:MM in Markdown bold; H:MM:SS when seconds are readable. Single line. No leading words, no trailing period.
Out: **8:56**
